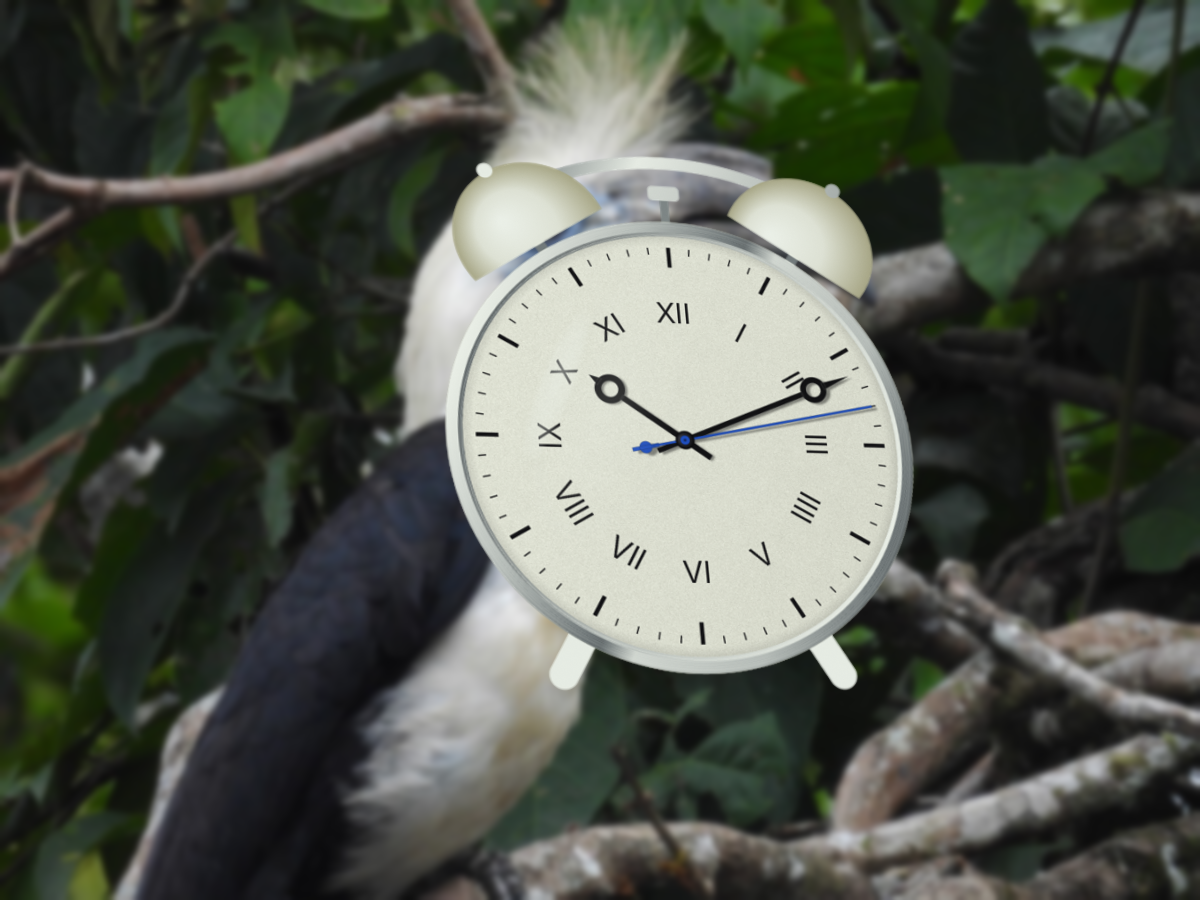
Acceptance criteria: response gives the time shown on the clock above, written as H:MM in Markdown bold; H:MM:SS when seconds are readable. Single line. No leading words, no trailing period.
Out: **10:11:13**
